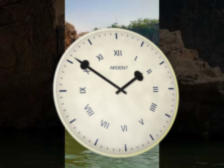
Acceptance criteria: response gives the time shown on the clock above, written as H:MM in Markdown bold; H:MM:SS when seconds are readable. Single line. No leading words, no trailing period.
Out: **1:51**
